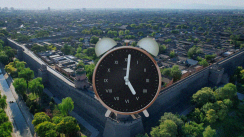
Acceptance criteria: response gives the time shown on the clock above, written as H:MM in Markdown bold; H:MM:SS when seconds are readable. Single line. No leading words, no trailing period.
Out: **5:01**
